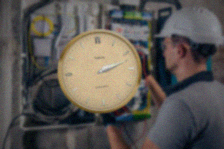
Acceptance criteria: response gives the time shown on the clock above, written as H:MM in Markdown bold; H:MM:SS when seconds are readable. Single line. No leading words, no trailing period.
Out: **2:12**
